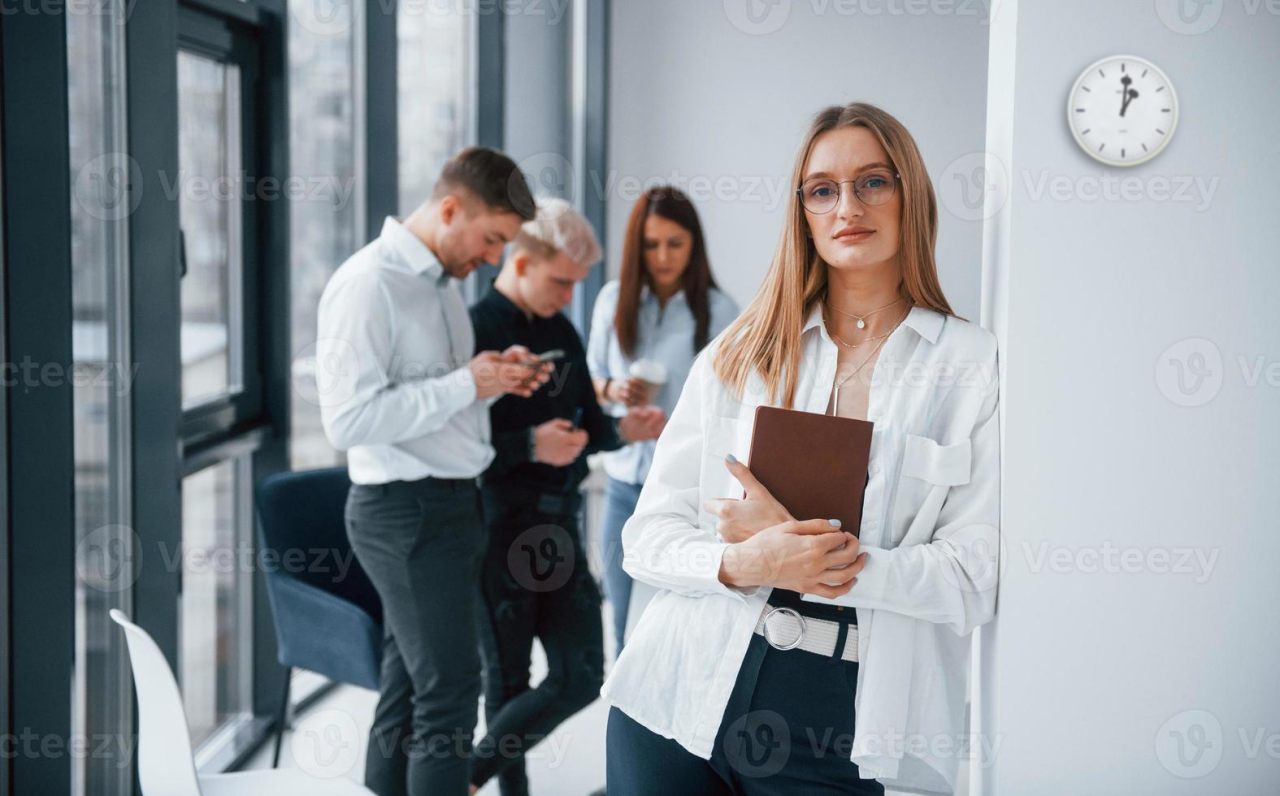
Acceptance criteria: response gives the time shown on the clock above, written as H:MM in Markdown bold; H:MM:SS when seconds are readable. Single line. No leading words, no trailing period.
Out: **1:01**
